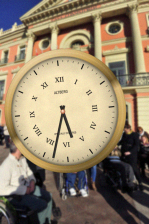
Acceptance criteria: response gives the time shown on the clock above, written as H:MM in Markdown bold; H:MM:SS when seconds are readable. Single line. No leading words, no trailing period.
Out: **5:33**
